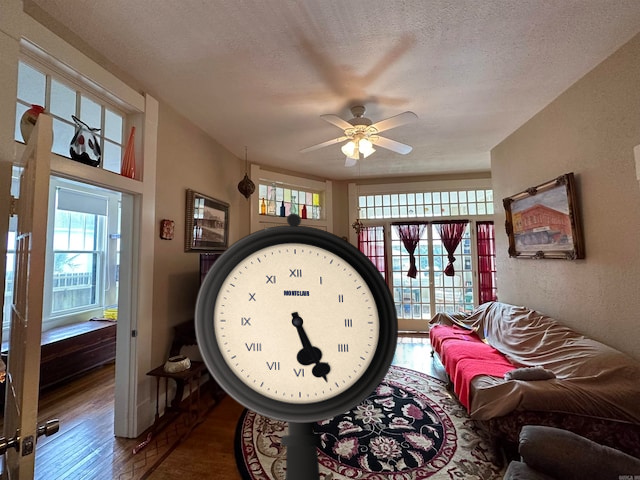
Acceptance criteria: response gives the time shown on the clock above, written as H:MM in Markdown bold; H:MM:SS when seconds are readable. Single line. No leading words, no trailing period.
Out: **5:26**
